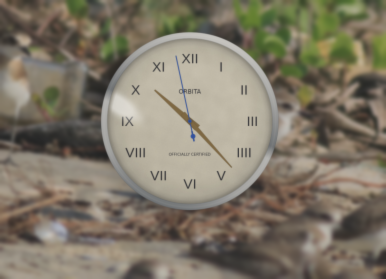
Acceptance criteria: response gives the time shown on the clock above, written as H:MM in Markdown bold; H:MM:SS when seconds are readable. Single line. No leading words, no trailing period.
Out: **10:22:58**
